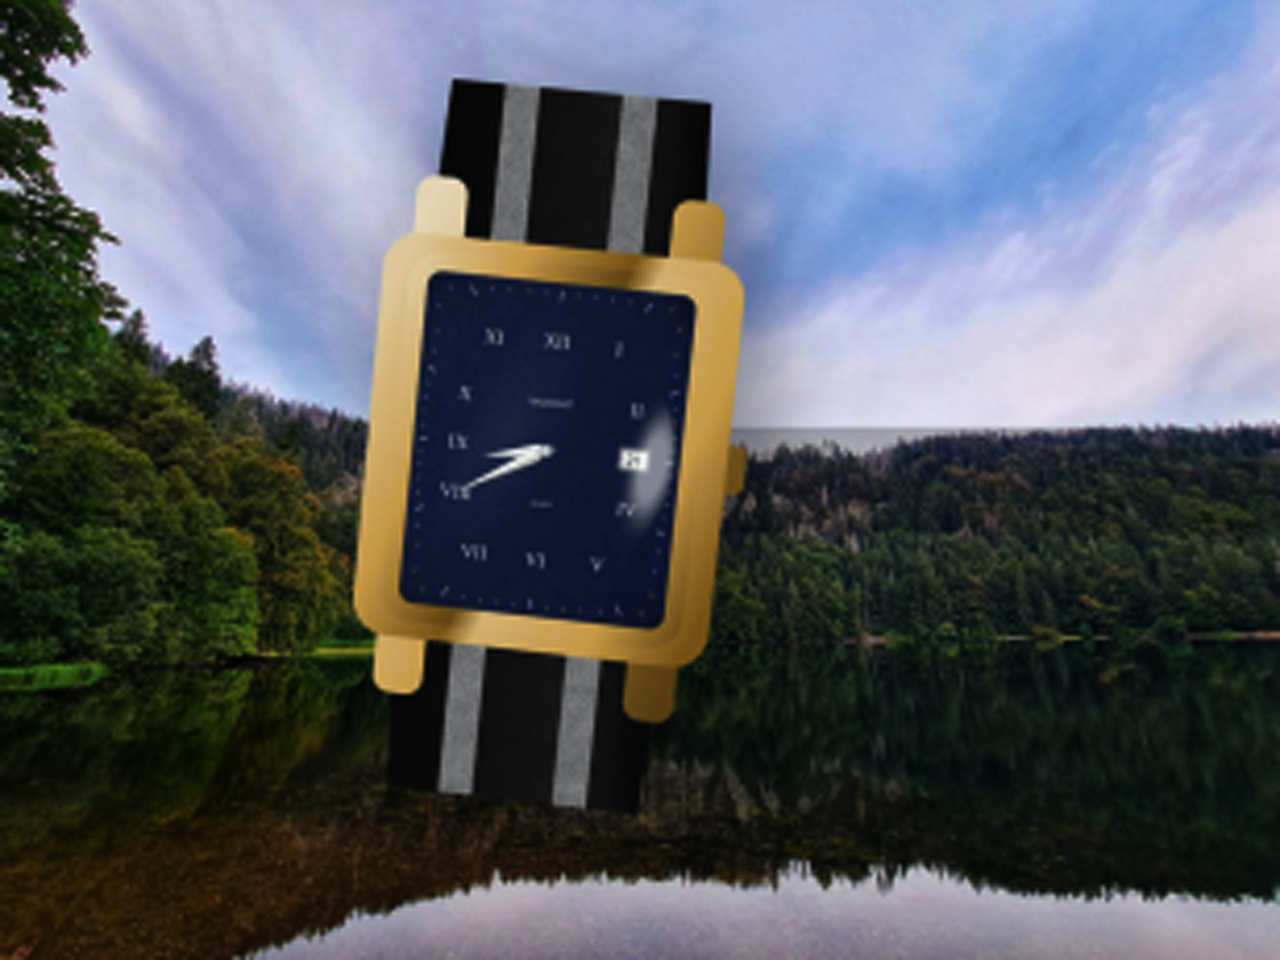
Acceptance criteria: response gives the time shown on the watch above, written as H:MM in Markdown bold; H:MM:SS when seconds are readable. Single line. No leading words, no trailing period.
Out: **8:40**
